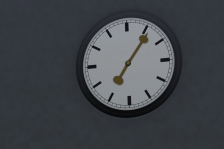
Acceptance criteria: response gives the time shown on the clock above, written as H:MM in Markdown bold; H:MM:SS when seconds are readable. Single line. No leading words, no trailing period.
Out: **7:06**
